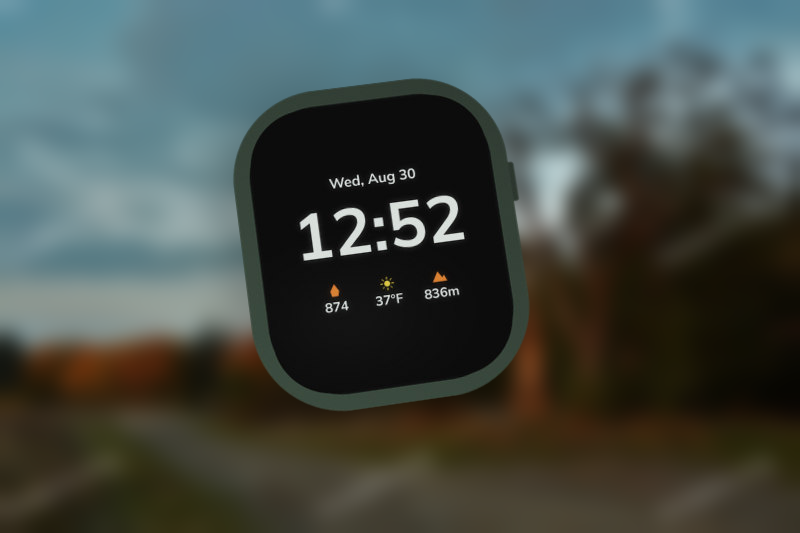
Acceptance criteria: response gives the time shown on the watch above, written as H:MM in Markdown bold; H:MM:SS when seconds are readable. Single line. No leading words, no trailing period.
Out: **12:52**
